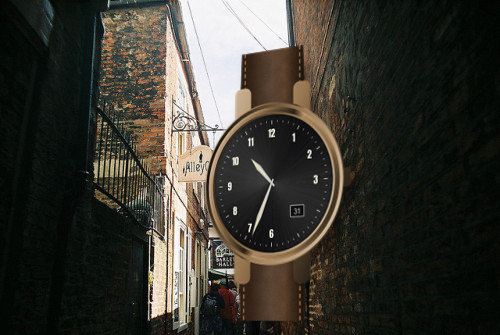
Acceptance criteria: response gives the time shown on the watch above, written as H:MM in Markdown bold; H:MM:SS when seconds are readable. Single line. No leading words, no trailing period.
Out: **10:34**
